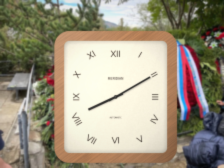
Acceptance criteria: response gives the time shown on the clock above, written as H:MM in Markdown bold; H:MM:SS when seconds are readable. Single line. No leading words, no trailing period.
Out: **8:10**
